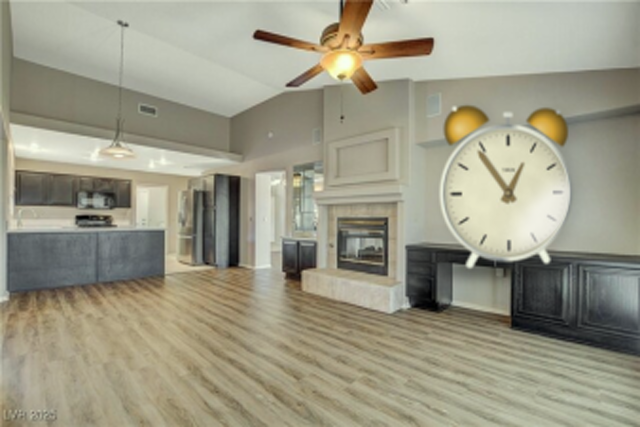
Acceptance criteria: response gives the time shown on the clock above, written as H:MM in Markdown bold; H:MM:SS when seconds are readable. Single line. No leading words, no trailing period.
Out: **12:54**
